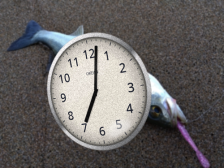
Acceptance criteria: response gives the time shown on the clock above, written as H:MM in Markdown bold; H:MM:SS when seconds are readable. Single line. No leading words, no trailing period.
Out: **7:02**
